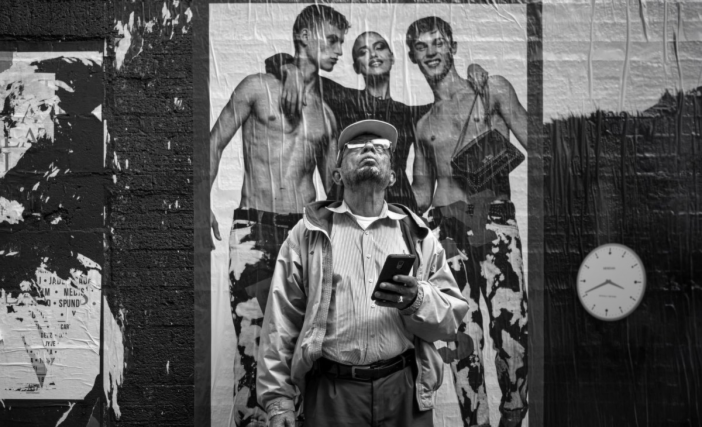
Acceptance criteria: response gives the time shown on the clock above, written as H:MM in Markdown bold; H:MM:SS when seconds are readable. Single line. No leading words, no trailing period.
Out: **3:41**
